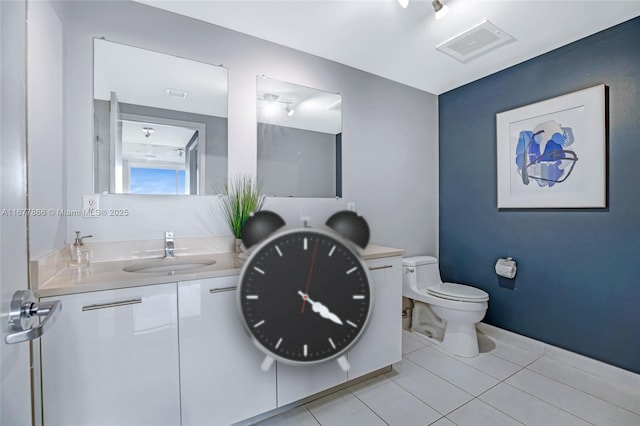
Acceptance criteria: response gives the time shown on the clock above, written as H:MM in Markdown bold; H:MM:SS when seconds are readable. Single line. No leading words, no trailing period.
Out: **4:21:02**
